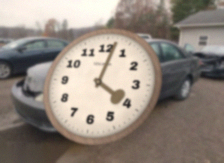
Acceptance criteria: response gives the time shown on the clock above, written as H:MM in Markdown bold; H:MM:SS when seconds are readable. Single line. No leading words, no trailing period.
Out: **4:02**
